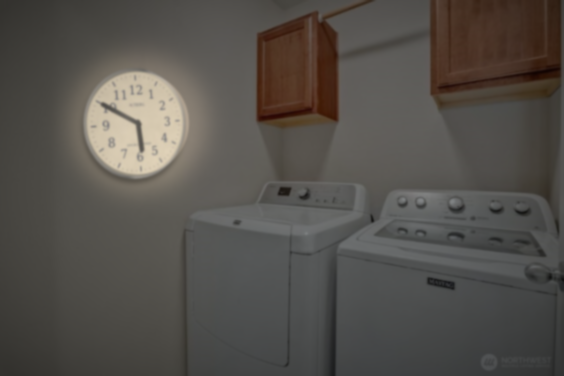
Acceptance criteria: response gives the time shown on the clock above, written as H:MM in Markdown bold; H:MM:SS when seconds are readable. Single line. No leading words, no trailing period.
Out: **5:50**
